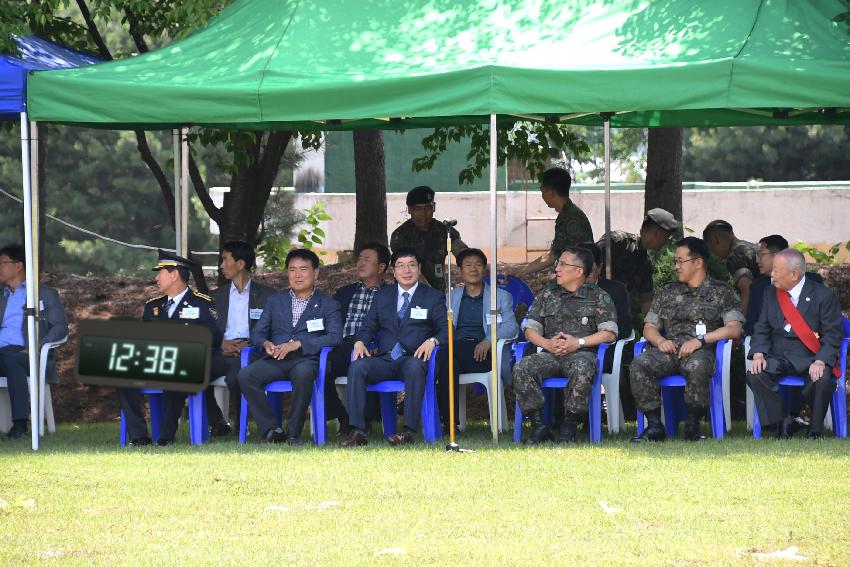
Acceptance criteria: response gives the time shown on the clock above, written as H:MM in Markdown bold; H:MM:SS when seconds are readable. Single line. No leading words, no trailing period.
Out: **12:38**
